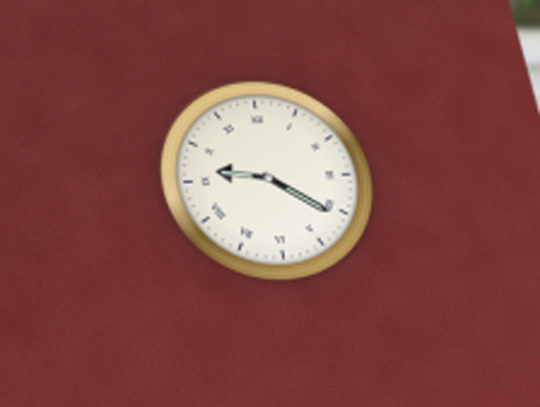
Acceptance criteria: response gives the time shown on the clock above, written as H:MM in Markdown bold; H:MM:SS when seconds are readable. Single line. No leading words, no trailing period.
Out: **9:21**
